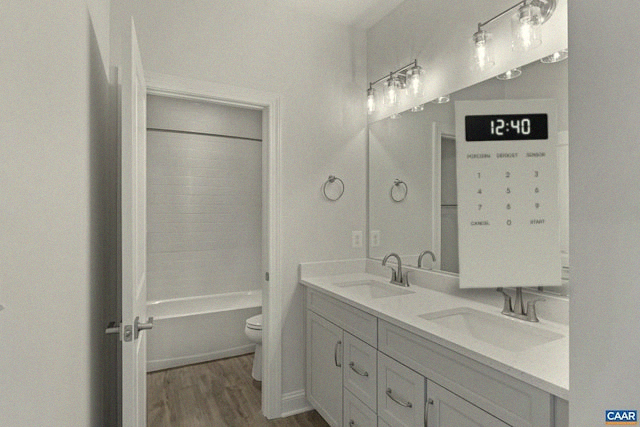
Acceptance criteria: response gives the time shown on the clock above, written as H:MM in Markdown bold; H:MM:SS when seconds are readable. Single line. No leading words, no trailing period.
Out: **12:40**
